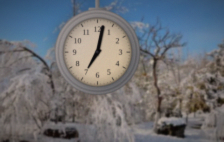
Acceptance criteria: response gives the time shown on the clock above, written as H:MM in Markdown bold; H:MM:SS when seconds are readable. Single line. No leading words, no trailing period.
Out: **7:02**
